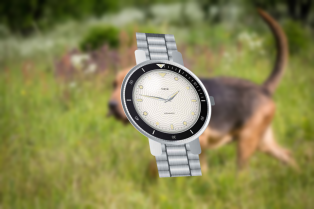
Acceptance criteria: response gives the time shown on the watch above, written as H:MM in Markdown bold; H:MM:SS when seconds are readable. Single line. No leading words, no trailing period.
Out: **1:47**
